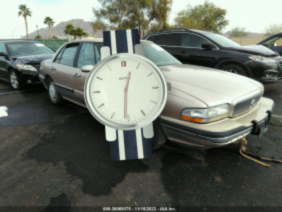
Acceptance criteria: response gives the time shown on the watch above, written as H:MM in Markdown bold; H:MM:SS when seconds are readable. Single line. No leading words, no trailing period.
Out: **12:31**
